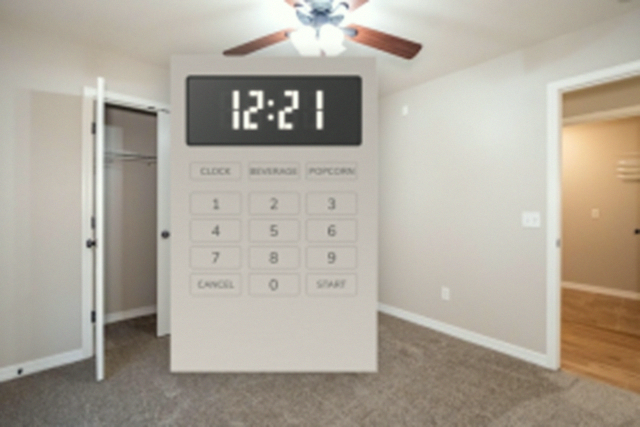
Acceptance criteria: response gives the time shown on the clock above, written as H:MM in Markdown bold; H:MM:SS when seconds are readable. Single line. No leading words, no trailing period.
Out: **12:21**
